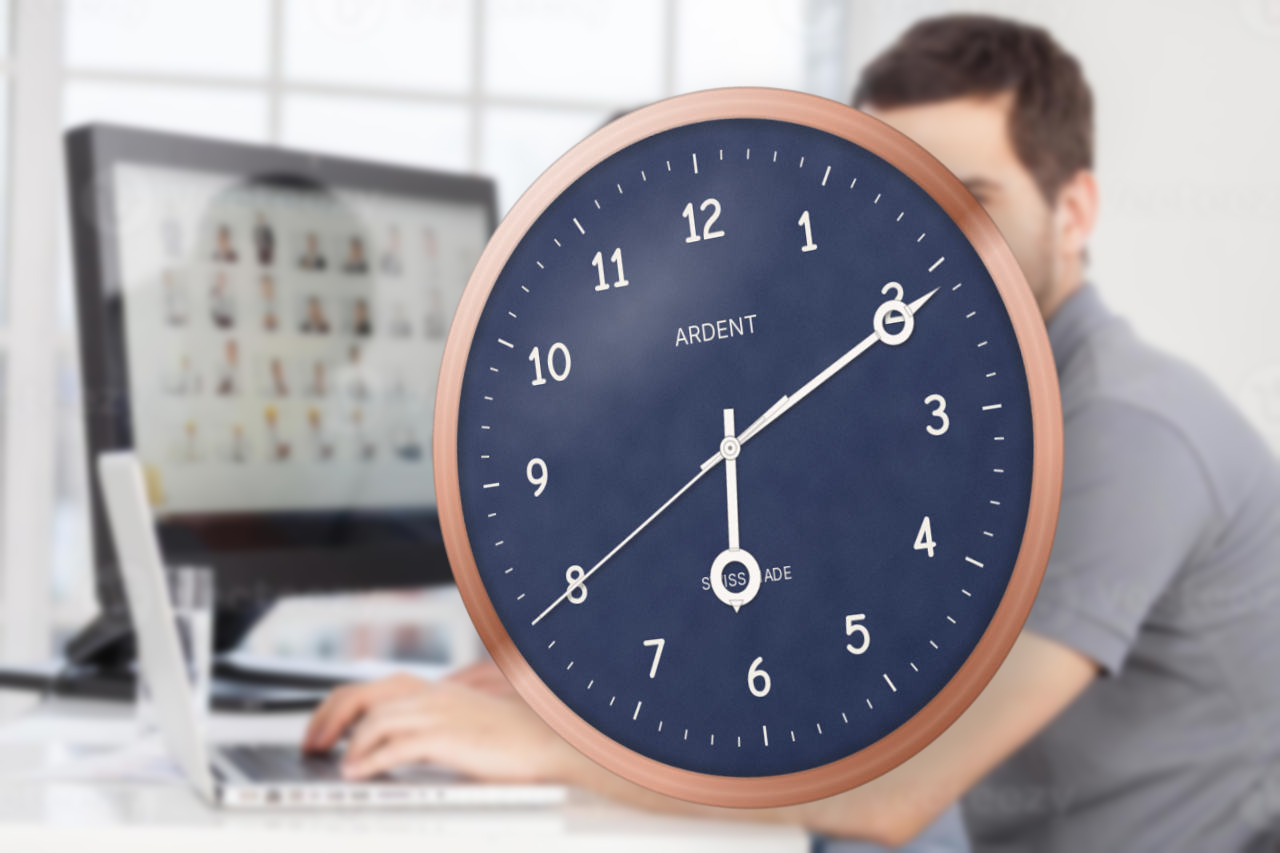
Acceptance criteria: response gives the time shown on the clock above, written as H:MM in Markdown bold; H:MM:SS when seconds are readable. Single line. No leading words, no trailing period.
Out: **6:10:40**
